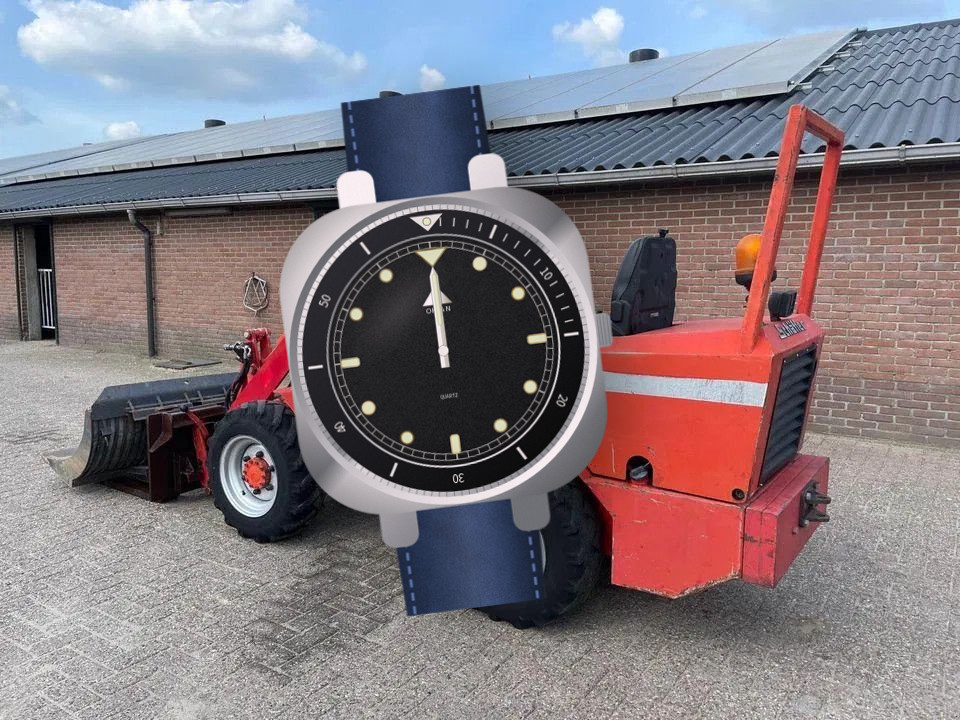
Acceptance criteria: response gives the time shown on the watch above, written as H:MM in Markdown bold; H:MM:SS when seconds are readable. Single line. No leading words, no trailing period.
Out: **12:00**
